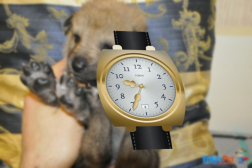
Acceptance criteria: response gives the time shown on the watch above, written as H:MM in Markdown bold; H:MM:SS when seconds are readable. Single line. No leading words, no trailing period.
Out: **9:34**
